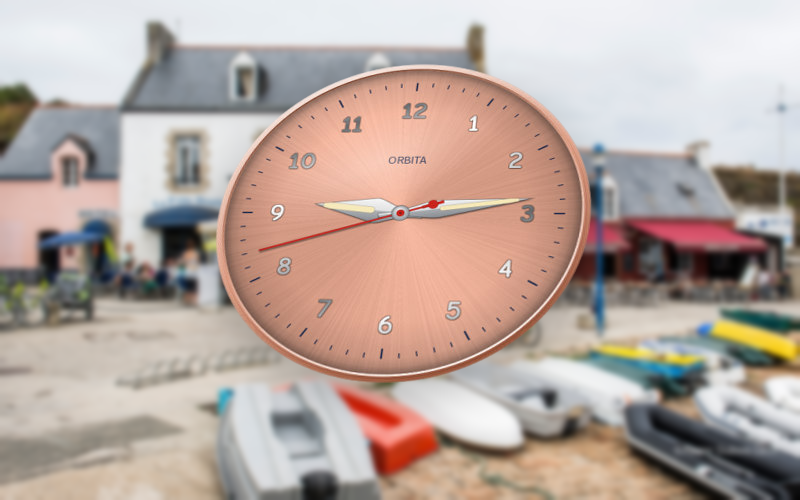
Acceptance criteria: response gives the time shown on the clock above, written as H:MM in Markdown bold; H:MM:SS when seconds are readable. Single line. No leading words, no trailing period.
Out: **9:13:42**
